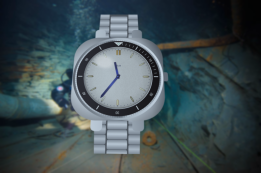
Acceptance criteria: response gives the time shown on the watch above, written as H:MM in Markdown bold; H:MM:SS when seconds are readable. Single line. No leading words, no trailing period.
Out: **11:36**
